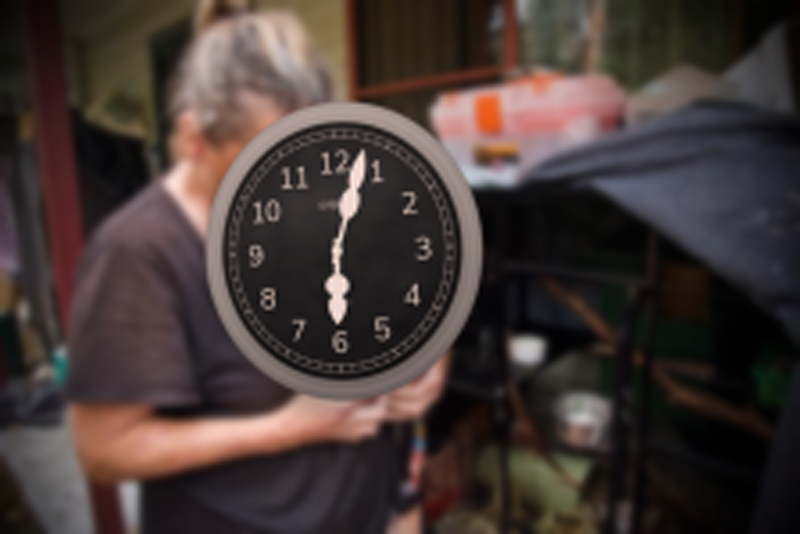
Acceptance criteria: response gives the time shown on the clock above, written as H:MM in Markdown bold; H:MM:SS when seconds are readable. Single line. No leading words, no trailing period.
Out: **6:03**
